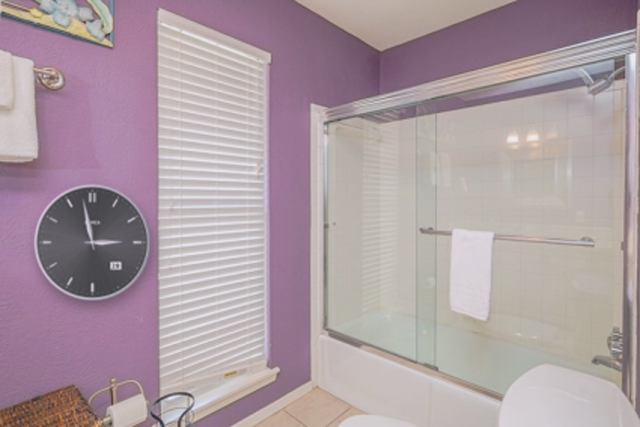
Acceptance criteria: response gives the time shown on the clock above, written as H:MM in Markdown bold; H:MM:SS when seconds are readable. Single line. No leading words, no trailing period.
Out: **2:58**
